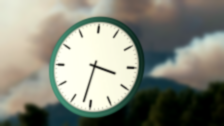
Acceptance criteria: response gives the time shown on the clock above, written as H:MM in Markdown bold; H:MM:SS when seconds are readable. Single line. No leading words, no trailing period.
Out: **3:32**
